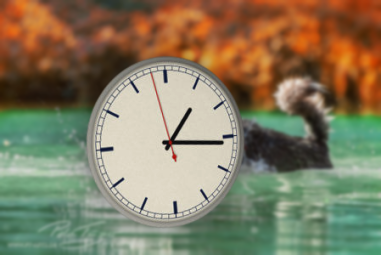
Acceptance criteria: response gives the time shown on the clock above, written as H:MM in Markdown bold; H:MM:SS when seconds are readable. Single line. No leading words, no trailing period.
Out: **1:15:58**
